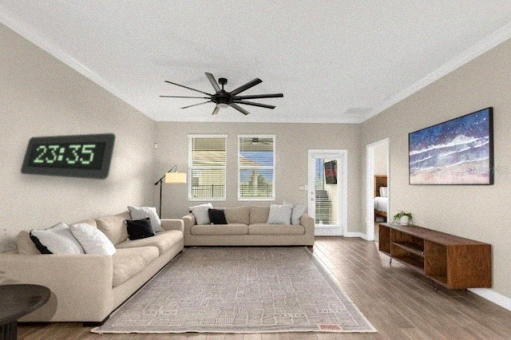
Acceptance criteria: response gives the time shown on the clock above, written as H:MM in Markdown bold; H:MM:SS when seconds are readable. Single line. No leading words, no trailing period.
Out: **23:35**
